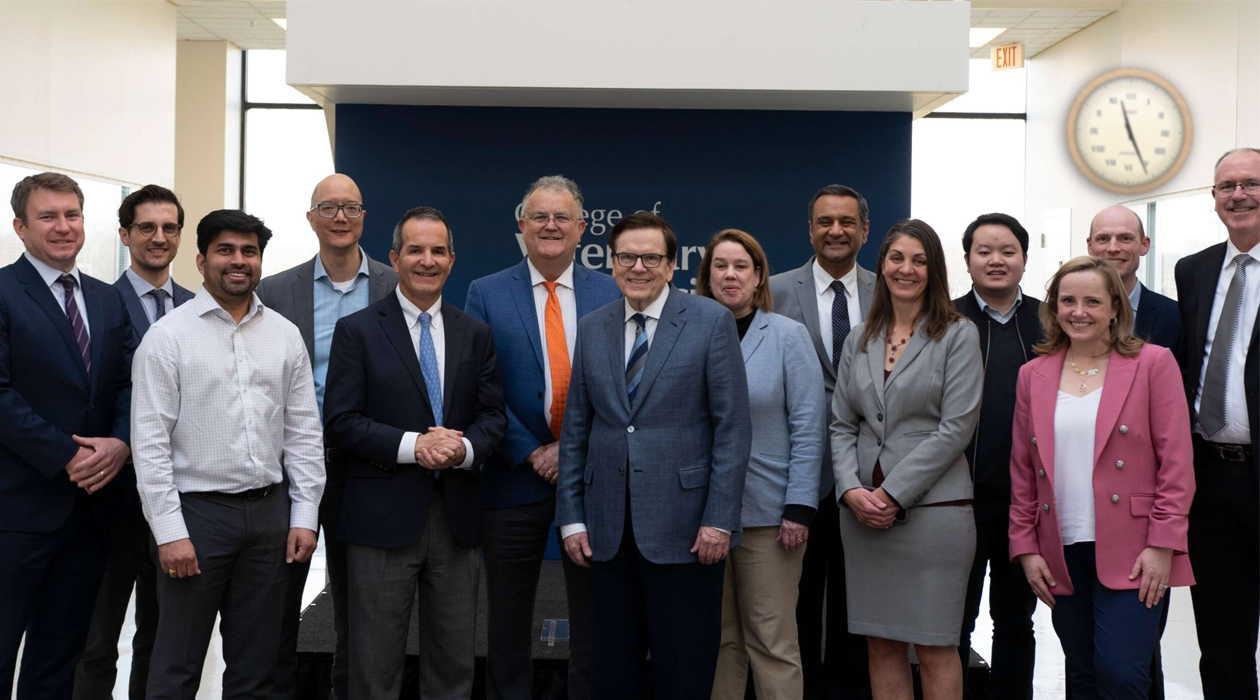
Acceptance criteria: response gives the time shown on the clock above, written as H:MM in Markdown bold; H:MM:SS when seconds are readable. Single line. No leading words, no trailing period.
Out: **11:26**
